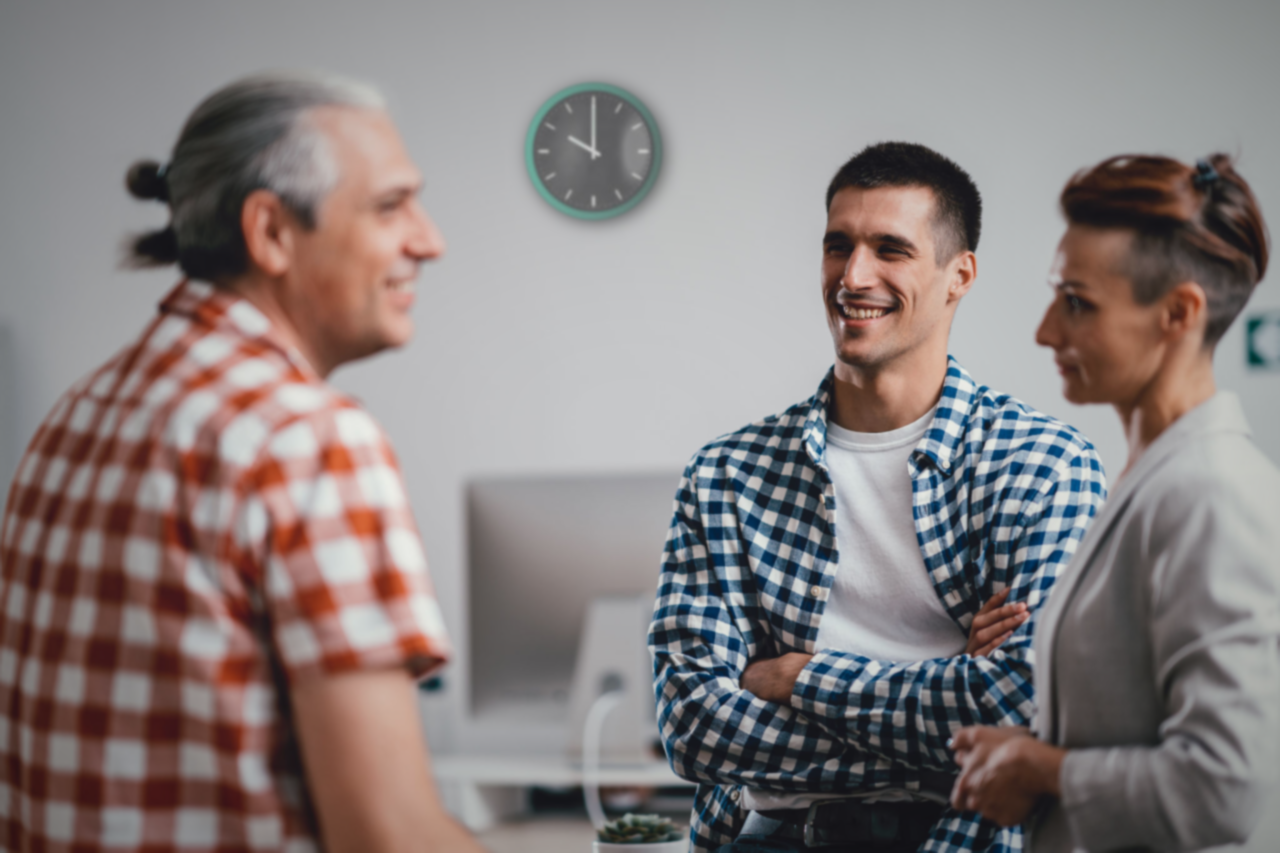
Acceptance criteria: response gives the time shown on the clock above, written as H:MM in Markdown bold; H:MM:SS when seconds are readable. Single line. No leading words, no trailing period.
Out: **10:00**
